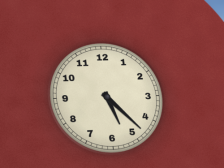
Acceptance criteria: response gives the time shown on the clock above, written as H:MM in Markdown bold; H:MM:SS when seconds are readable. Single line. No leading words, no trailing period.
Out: **5:23**
